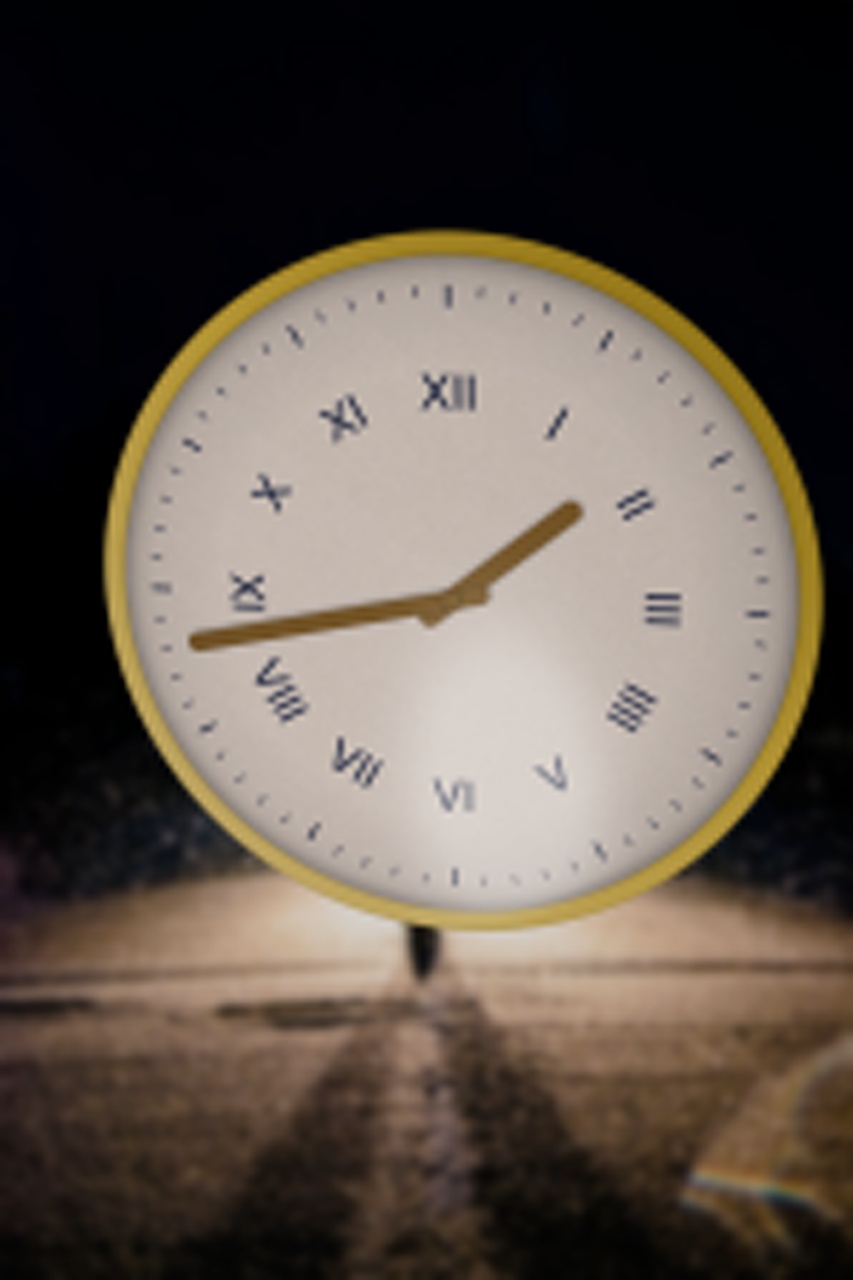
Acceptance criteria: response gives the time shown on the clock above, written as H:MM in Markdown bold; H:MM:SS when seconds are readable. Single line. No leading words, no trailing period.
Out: **1:43**
